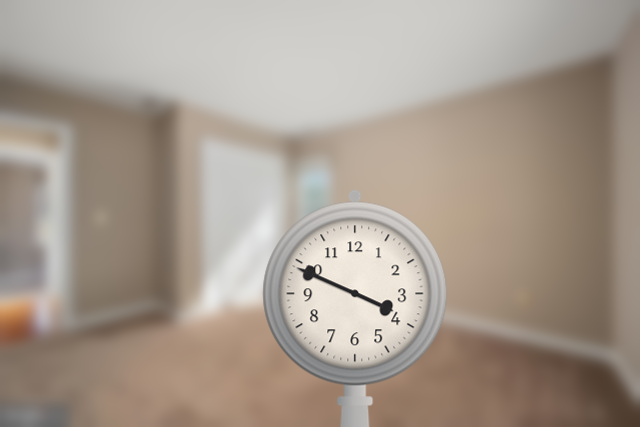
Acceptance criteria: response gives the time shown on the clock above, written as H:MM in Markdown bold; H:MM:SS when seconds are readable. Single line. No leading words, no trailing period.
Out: **3:49**
